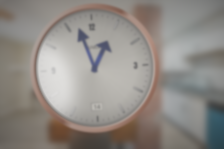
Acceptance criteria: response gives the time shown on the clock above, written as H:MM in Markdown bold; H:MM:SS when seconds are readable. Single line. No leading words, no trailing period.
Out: **12:57**
